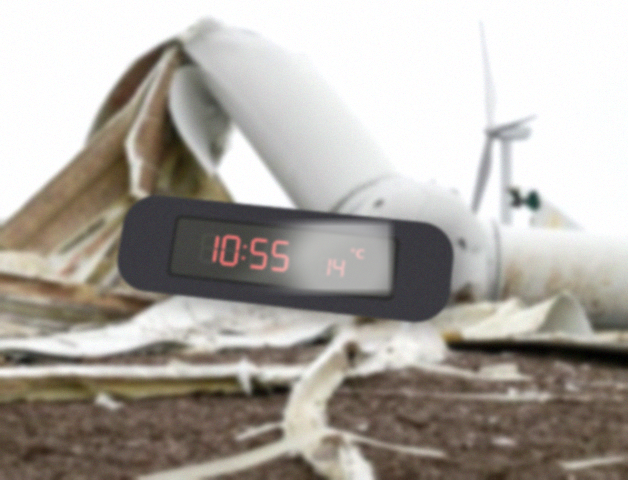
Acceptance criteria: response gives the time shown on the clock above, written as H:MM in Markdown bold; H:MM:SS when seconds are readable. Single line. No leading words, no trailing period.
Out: **10:55**
